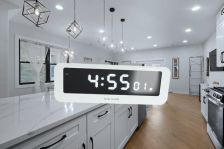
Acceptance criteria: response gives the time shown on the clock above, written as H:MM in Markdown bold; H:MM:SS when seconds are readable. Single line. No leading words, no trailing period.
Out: **4:55:01**
